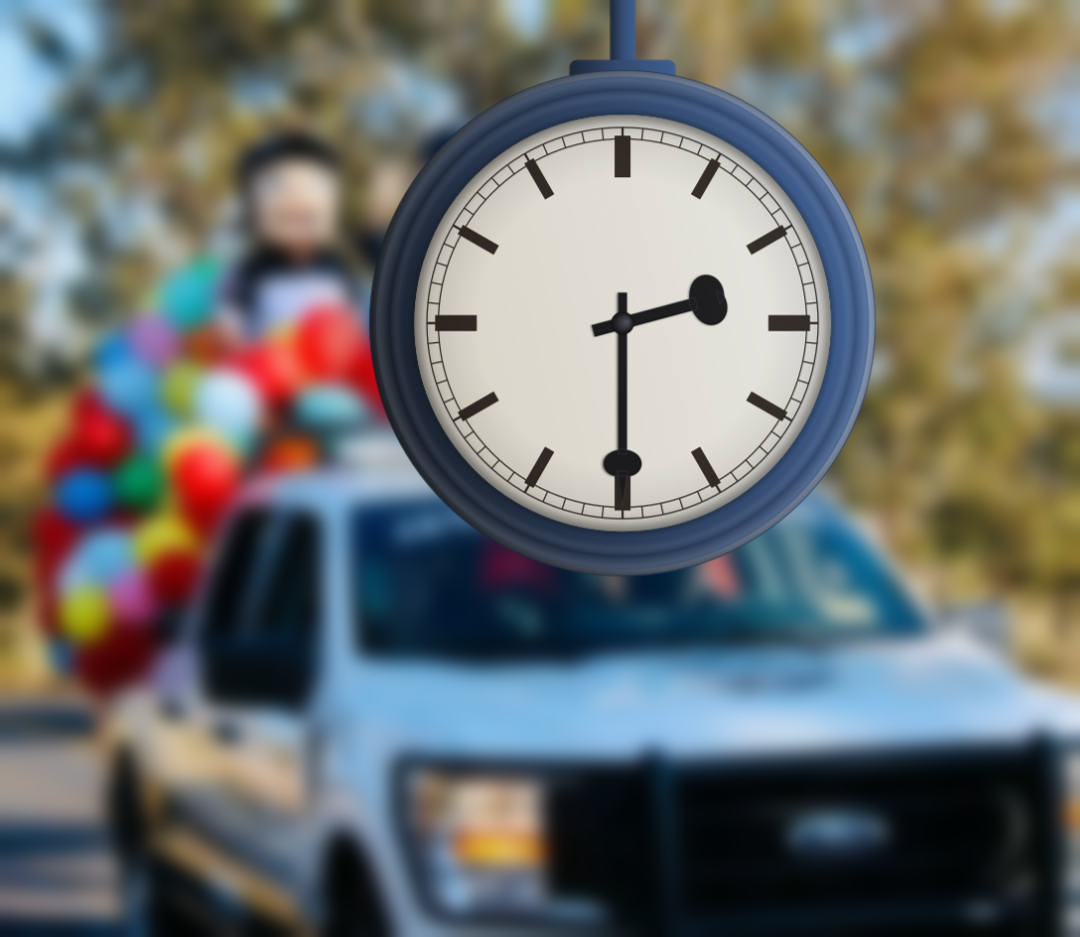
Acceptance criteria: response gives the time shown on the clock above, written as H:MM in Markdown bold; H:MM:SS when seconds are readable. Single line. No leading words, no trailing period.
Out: **2:30**
